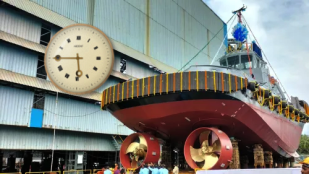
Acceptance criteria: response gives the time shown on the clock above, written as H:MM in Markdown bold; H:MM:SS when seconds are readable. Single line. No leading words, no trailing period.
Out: **5:45**
